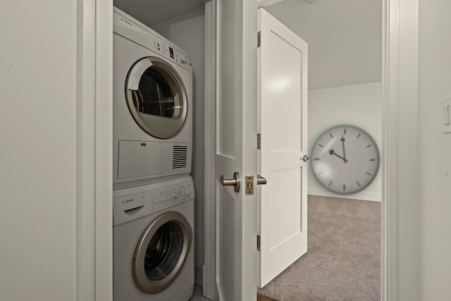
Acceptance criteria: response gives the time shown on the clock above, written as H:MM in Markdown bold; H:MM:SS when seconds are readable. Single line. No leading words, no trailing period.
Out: **9:59**
